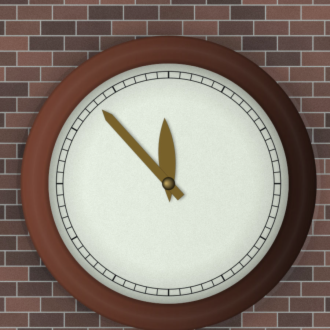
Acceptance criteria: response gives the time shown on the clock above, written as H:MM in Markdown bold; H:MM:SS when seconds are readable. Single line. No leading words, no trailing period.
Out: **11:53**
